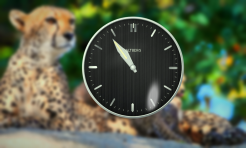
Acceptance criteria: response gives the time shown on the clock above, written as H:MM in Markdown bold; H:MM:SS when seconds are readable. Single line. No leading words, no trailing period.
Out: **10:54**
